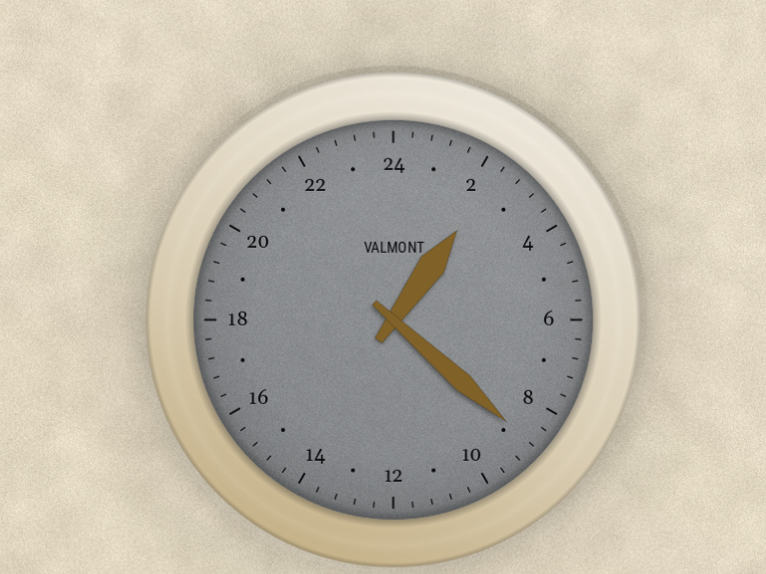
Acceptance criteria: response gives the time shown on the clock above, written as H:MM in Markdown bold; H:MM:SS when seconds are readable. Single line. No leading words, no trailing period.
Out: **2:22**
